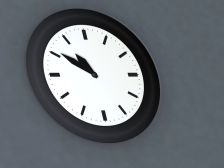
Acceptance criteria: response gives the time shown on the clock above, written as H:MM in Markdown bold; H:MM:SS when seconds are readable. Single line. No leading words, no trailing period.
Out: **10:51**
